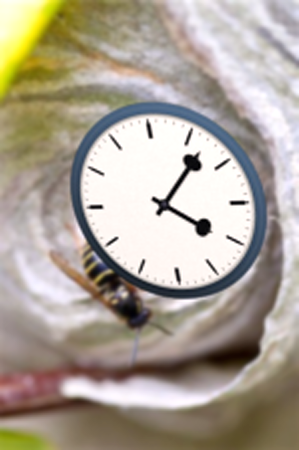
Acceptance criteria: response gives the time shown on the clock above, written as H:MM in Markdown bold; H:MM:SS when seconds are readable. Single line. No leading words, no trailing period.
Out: **4:07**
